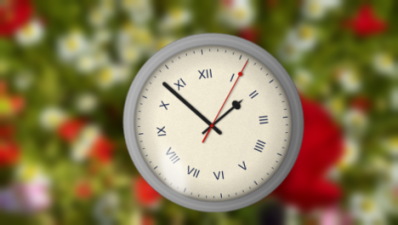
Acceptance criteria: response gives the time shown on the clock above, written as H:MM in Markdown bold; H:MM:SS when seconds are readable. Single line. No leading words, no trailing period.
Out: **1:53:06**
